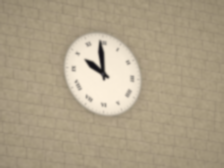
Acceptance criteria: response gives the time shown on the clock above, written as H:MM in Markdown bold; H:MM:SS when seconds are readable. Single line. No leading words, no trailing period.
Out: **9:59**
